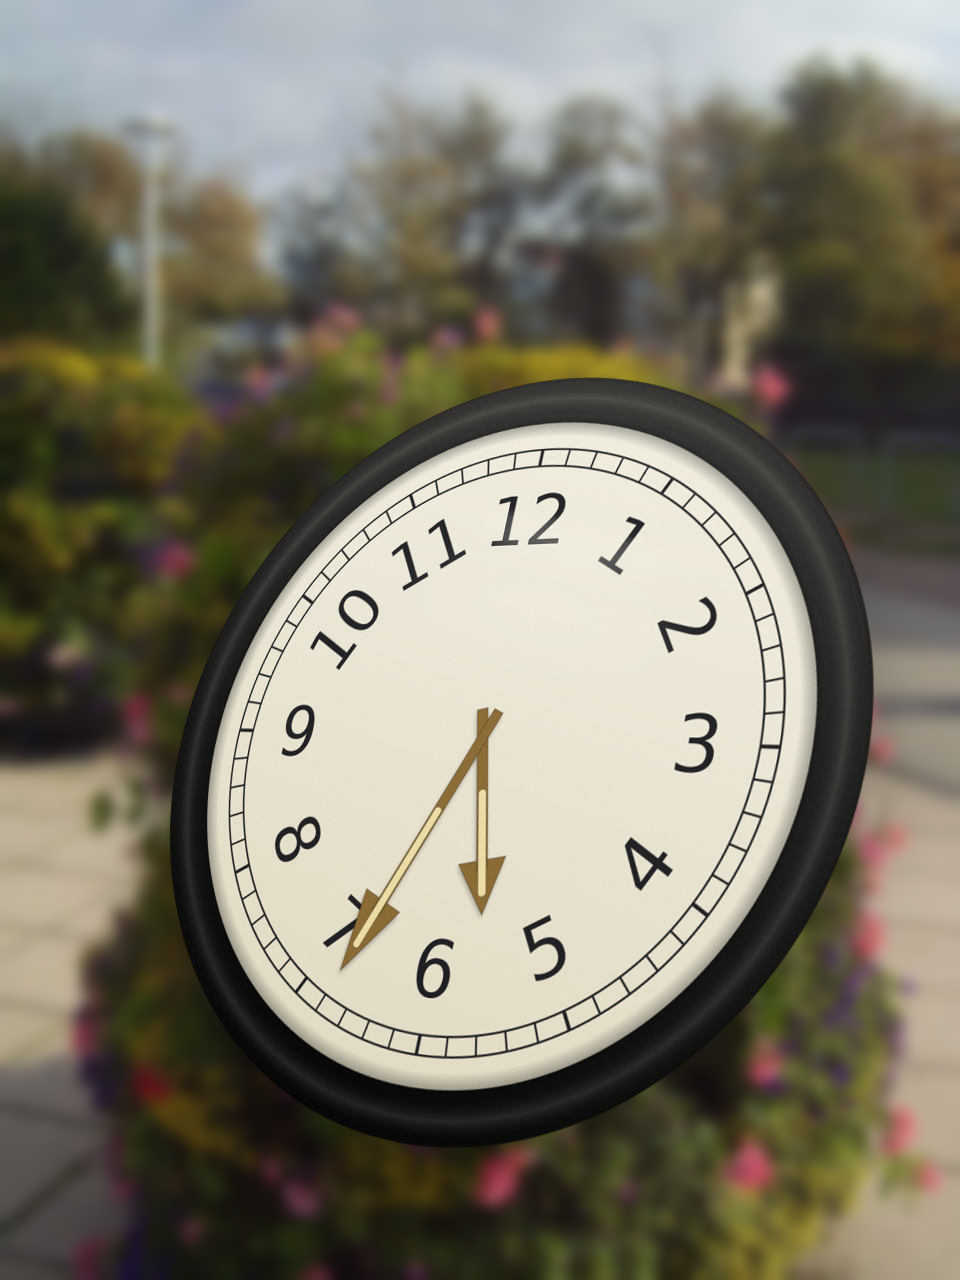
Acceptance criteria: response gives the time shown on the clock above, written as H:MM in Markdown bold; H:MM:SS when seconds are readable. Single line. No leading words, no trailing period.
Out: **5:34**
